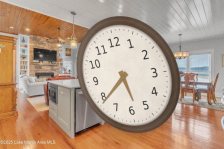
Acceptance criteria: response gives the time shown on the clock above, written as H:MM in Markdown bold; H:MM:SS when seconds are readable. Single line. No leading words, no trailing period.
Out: **5:39**
